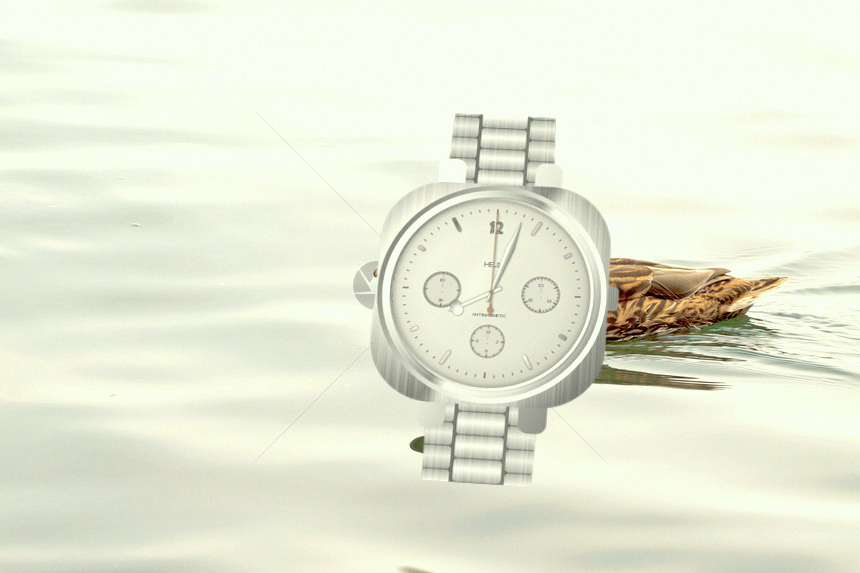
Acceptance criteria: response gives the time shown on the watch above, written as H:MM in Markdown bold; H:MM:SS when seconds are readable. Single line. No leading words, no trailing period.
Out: **8:03**
